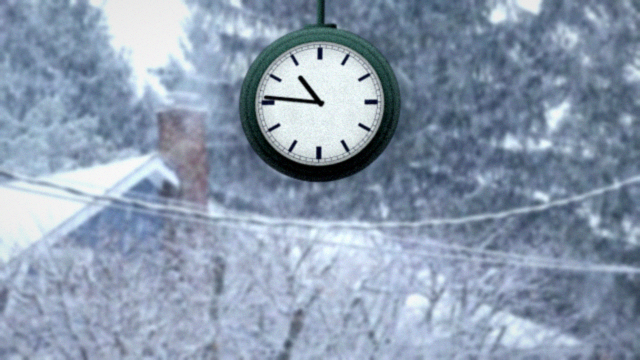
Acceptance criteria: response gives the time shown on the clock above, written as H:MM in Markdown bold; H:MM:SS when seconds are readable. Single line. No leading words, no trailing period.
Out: **10:46**
